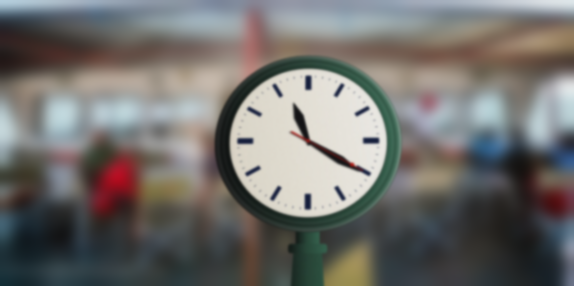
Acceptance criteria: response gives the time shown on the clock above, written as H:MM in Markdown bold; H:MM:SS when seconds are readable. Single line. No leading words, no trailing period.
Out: **11:20:20**
